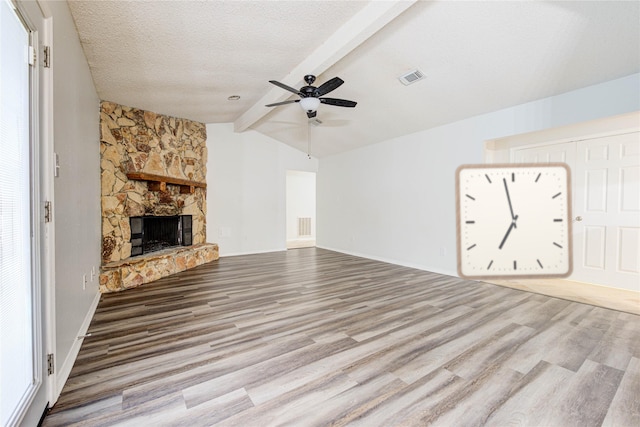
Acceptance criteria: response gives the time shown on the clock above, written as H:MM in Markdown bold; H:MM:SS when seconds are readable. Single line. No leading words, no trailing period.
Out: **6:58**
